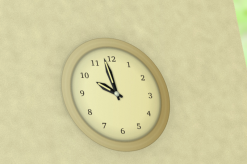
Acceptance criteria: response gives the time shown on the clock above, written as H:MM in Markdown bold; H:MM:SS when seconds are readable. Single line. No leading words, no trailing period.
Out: **9:58**
